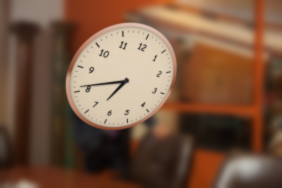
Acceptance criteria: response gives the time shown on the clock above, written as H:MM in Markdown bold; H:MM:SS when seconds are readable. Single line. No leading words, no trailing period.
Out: **6:41**
